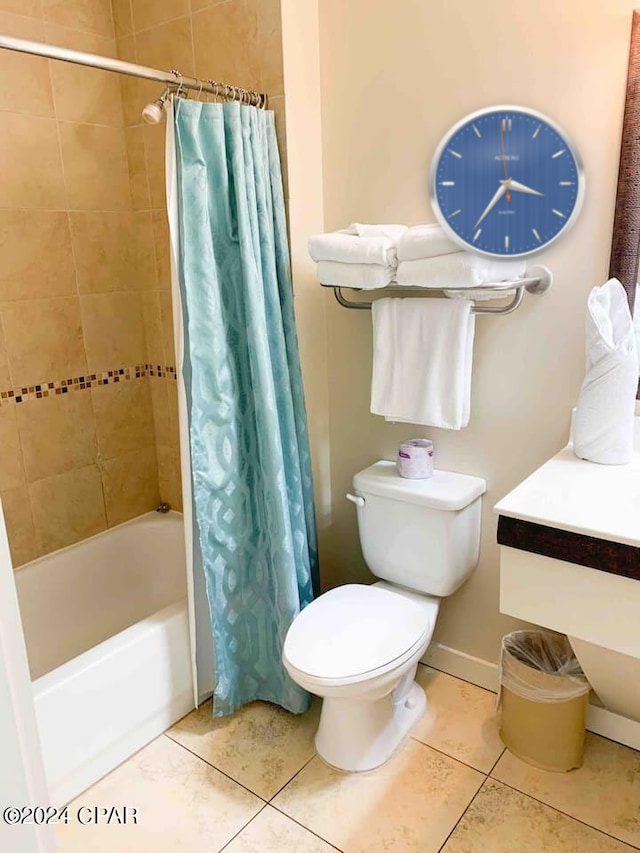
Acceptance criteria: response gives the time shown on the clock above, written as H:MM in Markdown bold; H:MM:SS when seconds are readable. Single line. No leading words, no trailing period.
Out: **3:35:59**
